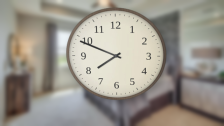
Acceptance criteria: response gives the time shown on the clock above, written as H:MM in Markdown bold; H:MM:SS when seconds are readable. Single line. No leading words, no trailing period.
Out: **7:49**
